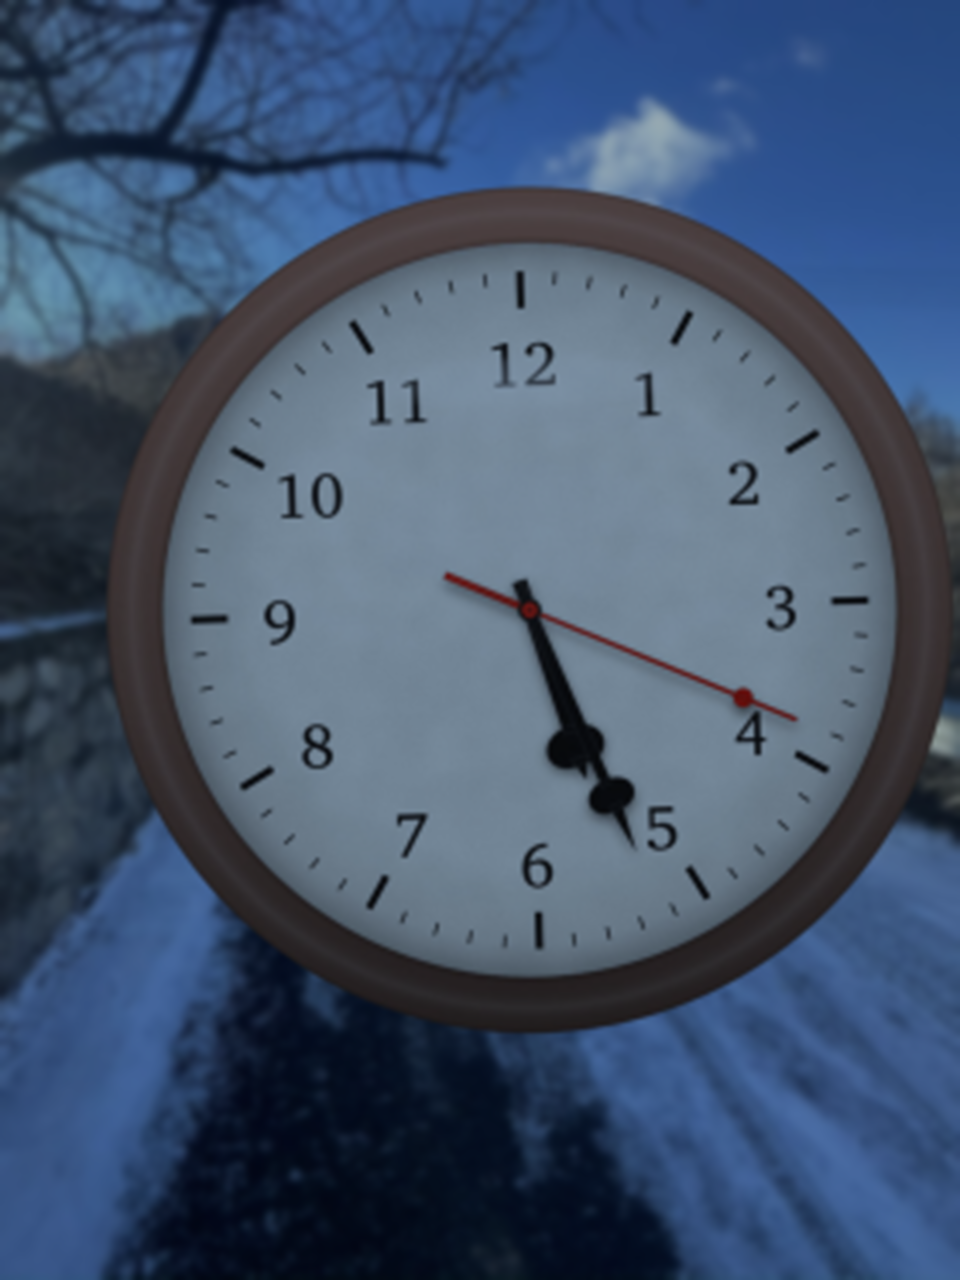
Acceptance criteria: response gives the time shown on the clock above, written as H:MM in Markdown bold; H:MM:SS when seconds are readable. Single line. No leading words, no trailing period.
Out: **5:26:19**
